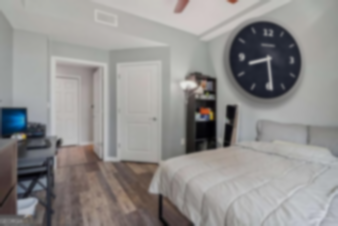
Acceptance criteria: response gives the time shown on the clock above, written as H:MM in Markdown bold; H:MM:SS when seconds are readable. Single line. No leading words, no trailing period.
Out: **8:29**
